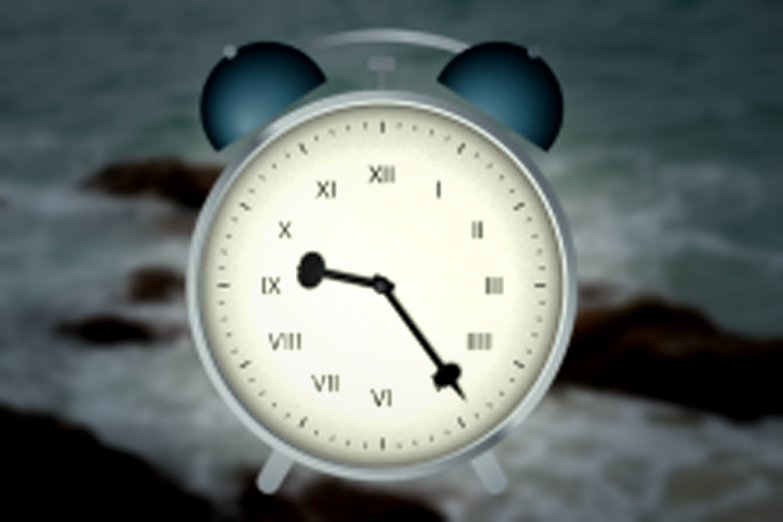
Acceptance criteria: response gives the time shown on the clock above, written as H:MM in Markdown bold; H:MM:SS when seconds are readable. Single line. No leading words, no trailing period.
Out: **9:24**
